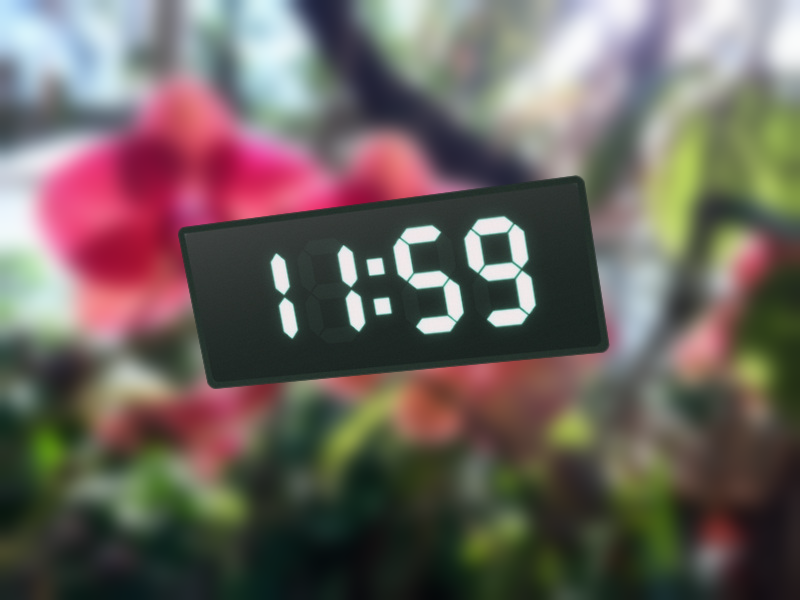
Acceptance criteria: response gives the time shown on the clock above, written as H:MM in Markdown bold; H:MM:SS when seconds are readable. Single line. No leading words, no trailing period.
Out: **11:59**
